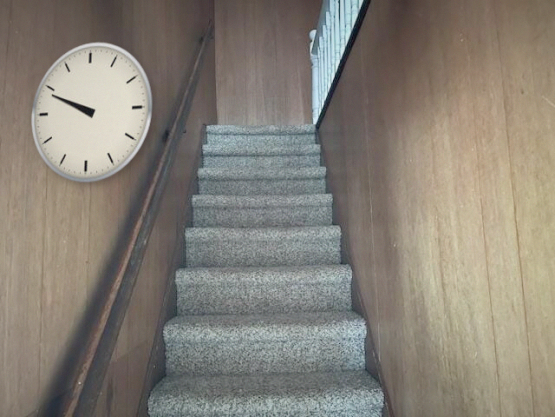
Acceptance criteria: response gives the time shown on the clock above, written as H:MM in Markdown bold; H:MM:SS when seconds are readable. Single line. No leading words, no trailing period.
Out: **9:49**
